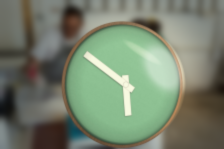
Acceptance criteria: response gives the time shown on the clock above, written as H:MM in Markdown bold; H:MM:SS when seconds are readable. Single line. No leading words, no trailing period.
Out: **5:51**
